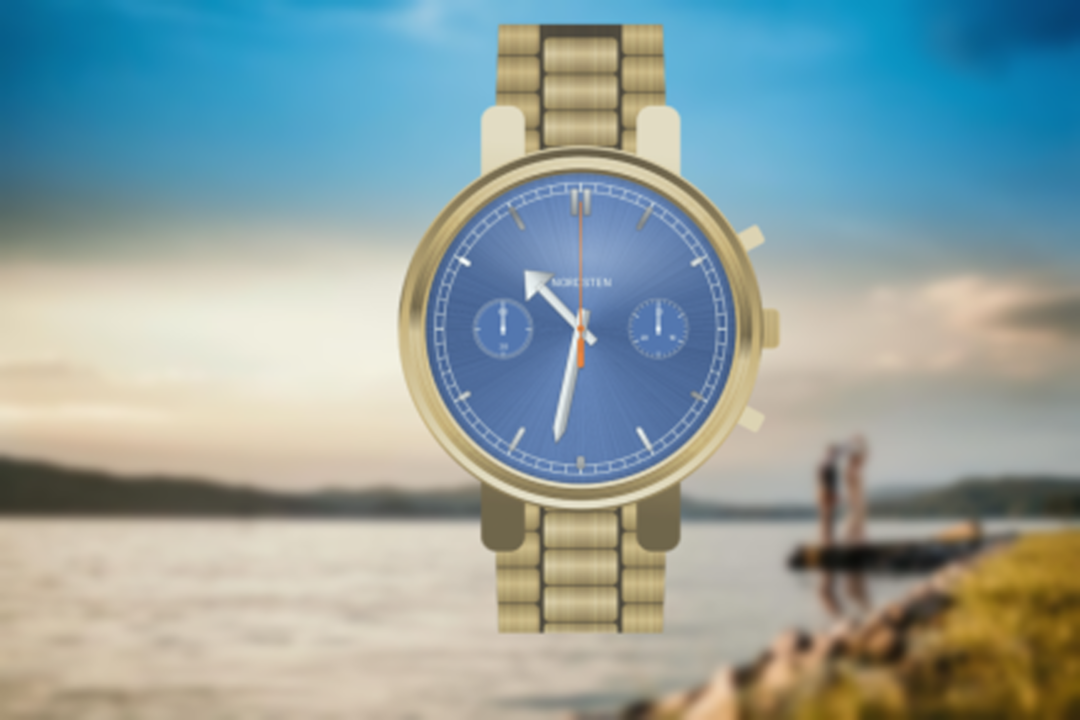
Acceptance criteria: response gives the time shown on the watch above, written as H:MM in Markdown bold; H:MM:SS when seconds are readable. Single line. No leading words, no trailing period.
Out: **10:32**
